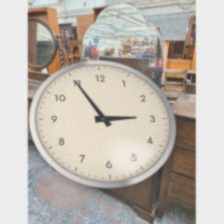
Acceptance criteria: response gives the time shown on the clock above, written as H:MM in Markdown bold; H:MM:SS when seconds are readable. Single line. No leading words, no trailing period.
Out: **2:55**
